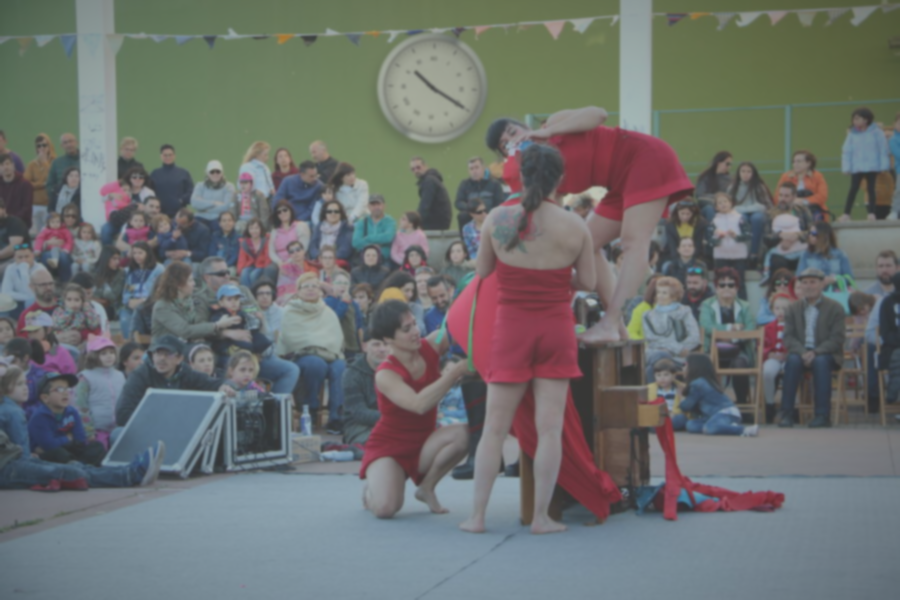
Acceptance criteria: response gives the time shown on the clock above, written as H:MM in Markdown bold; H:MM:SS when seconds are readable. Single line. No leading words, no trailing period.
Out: **10:20**
